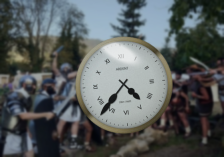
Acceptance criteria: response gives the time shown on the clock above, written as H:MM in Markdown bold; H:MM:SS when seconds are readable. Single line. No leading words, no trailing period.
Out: **4:37**
